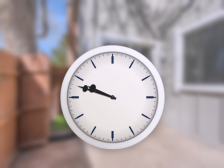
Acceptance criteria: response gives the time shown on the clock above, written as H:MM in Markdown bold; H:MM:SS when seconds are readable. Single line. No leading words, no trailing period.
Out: **9:48**
